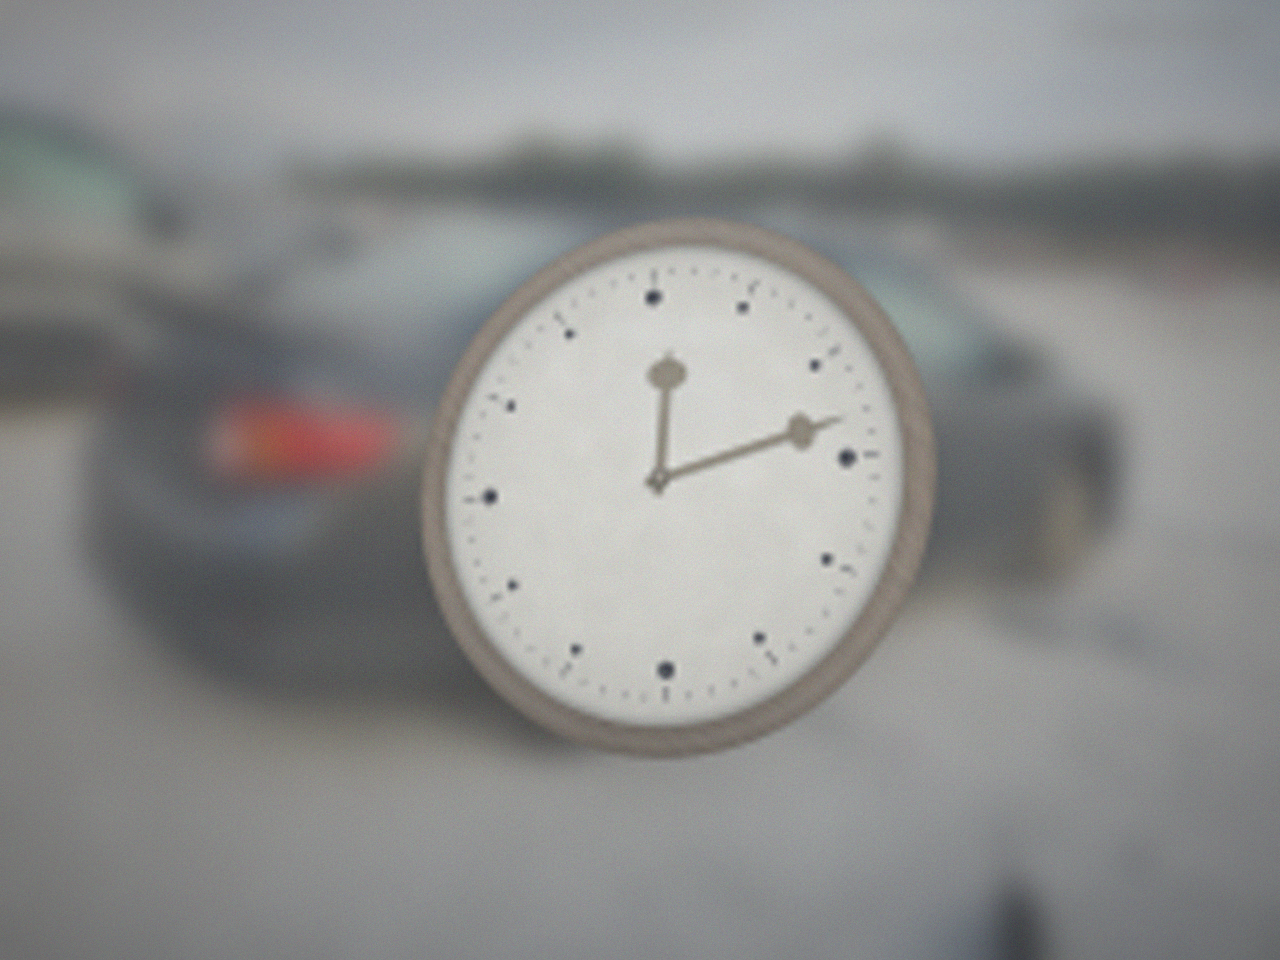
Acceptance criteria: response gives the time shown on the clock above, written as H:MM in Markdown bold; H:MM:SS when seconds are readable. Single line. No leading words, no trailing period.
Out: **12:13**
